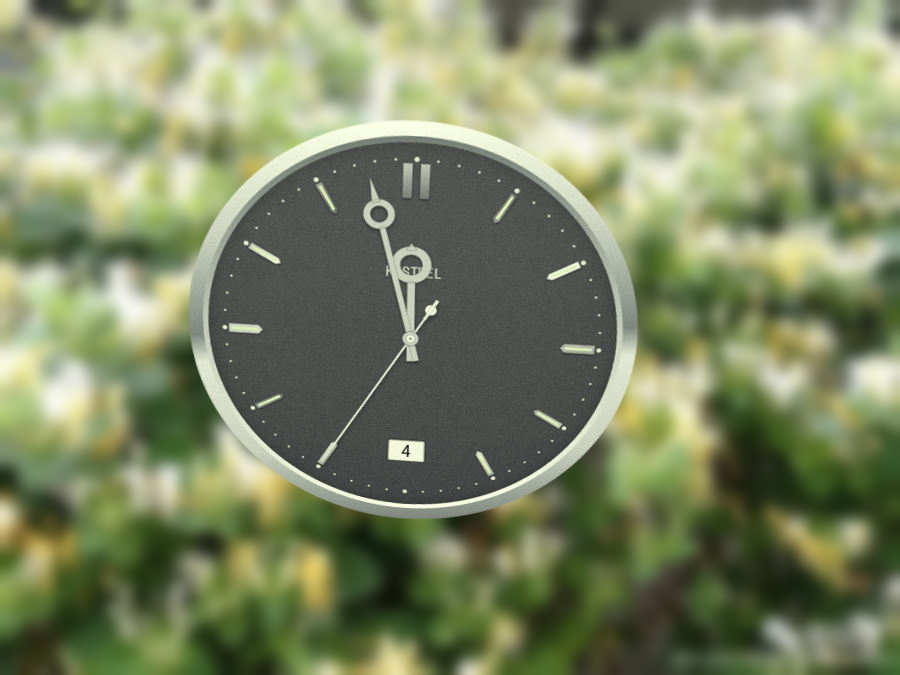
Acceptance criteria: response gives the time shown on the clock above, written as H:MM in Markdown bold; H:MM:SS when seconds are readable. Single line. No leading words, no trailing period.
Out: **11:57:35**
